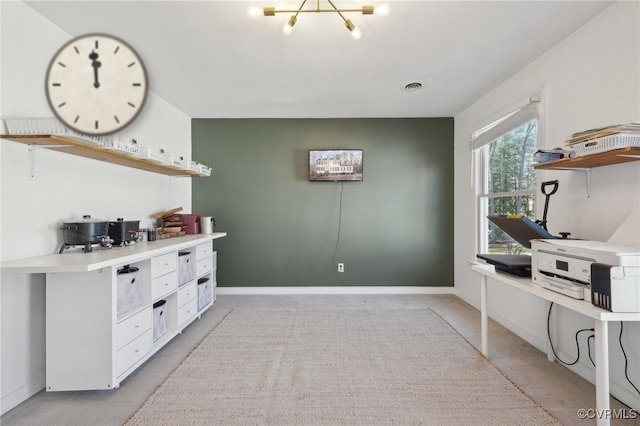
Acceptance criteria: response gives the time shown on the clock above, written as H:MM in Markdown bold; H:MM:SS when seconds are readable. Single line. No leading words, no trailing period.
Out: **11:59**
